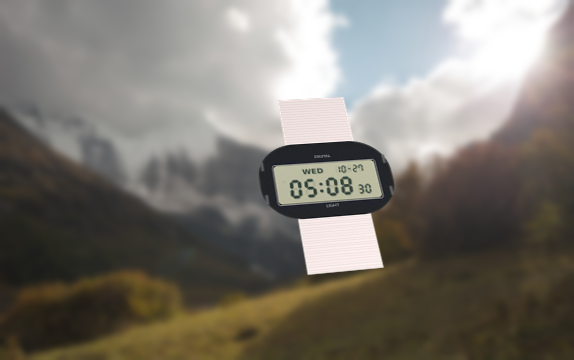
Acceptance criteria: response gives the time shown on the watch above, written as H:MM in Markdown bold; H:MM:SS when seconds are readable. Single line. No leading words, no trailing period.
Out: **5:08:30**
